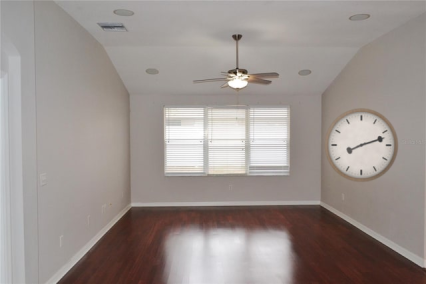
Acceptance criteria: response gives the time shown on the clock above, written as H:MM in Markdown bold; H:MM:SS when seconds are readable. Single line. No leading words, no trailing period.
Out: **8:12**
